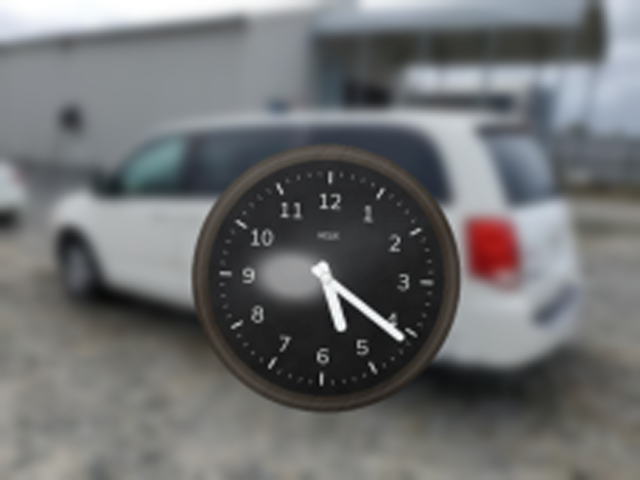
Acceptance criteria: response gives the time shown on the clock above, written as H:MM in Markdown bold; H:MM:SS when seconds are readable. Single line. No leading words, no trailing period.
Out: **5:21**
